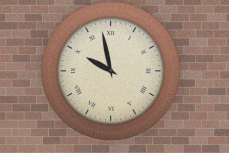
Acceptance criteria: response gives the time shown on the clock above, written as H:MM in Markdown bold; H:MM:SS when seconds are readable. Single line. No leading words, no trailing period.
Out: **9:58**
